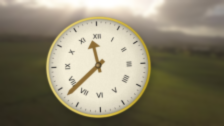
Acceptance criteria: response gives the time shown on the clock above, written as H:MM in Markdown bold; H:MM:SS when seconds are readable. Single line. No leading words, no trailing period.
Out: **11:38**
